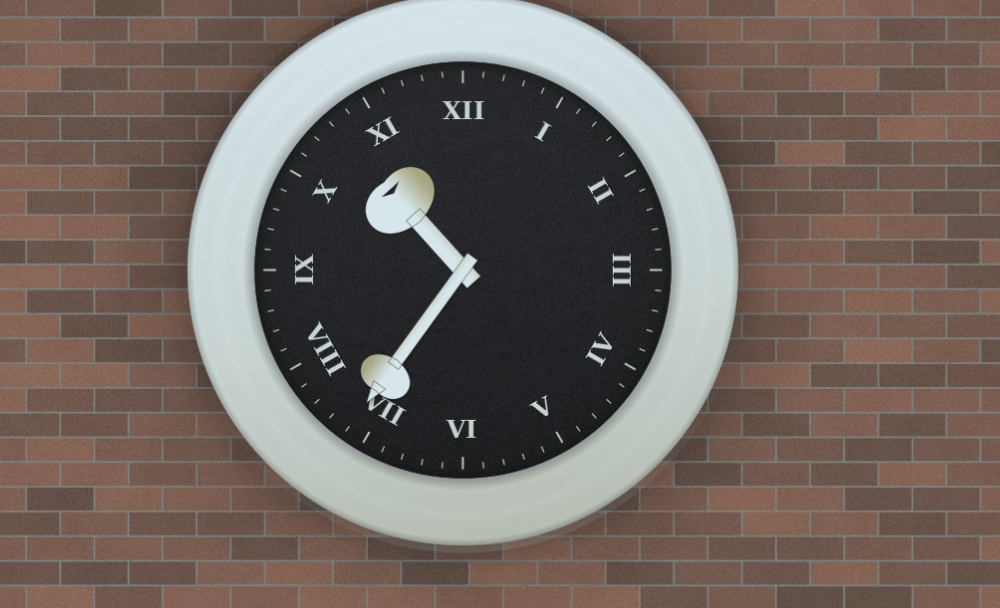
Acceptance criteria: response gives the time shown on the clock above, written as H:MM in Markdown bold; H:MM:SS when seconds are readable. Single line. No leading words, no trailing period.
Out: **10:36**
